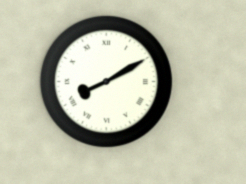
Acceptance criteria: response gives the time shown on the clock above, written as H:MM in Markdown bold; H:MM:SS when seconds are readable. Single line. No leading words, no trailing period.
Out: **8:10**
